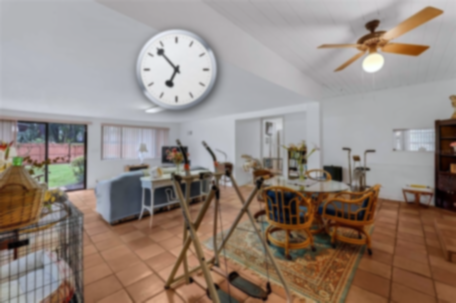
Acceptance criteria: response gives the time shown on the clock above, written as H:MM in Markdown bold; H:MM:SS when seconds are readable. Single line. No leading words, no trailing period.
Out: **6:53**
